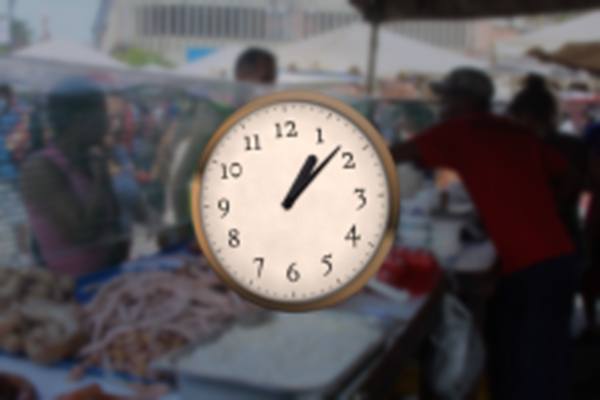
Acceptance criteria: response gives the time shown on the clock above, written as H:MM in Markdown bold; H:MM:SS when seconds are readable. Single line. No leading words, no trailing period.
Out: **1:08**
